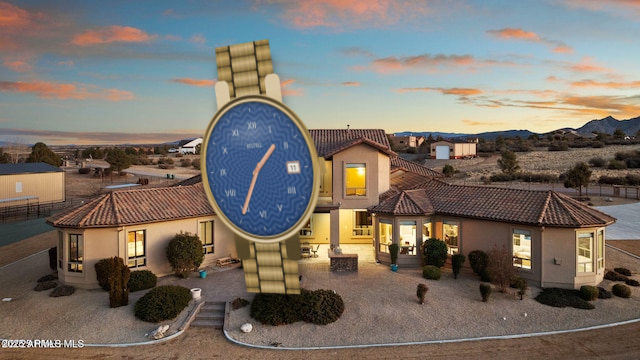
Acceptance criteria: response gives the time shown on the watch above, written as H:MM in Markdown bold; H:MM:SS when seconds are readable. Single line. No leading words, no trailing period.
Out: **1:35**
